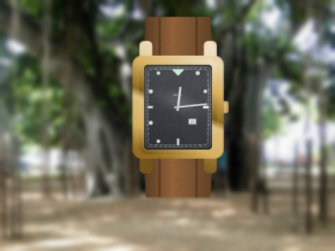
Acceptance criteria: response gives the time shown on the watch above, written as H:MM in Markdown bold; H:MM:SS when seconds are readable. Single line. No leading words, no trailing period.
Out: **12:14**
